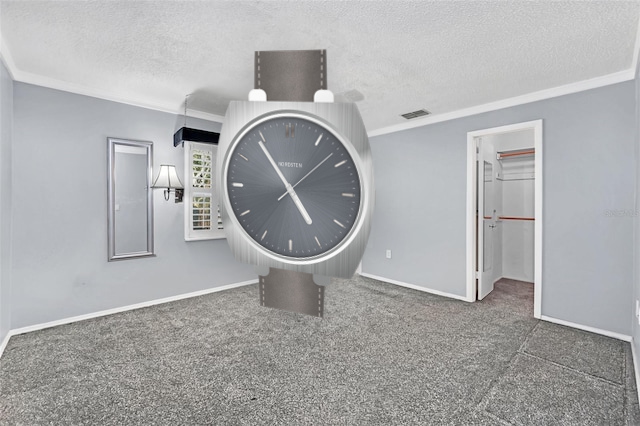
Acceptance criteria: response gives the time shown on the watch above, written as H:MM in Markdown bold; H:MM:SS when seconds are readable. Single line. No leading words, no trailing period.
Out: **4:54:08**
